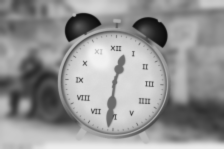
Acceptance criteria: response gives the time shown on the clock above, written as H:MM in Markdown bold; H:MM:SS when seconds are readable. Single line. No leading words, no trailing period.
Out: **12:31**
